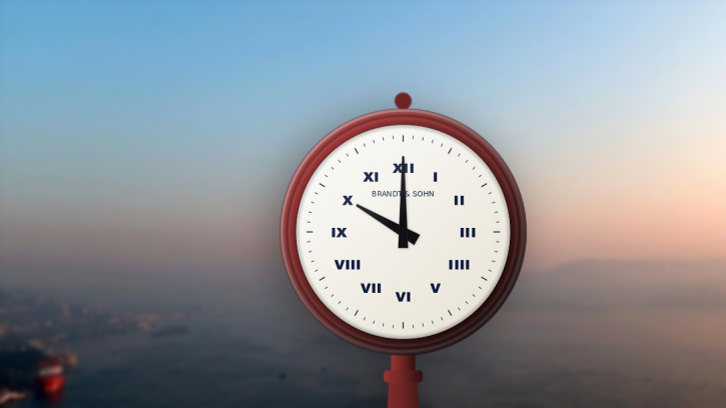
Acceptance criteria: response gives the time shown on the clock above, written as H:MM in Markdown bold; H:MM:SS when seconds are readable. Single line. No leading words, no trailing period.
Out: **10:00**
